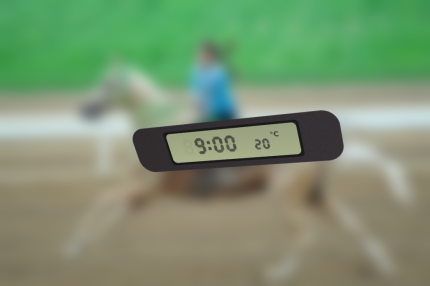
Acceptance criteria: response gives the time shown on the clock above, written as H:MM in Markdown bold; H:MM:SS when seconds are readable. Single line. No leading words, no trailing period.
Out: **9:00**
